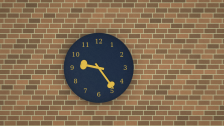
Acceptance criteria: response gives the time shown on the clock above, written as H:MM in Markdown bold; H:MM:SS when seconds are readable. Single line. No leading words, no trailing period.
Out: **9:24**
